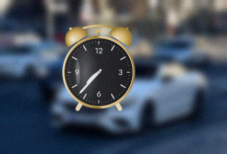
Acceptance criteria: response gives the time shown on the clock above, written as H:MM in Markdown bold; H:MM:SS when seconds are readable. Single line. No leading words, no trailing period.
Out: **7:37**
